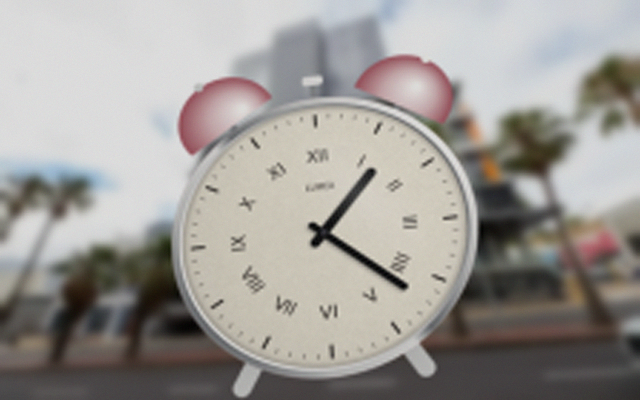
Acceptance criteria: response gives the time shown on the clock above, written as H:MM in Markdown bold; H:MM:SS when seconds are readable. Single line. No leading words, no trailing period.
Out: **1:22**
